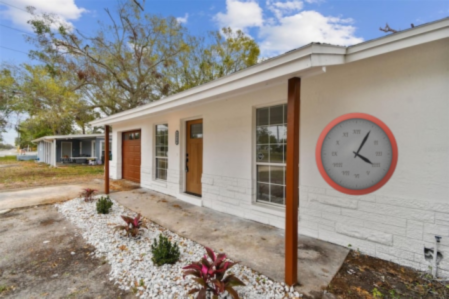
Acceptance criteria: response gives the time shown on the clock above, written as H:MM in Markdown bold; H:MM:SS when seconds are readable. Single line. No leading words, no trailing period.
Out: **4:05**
